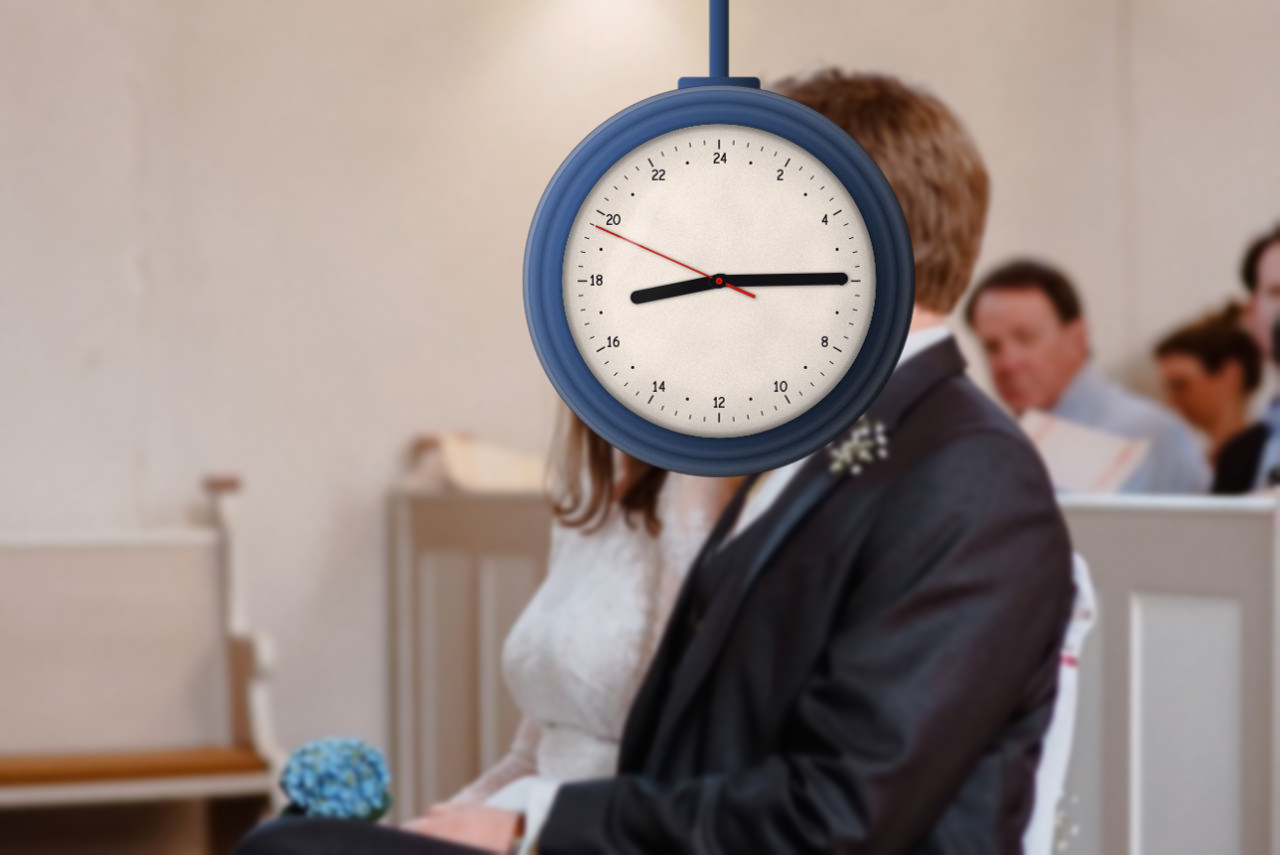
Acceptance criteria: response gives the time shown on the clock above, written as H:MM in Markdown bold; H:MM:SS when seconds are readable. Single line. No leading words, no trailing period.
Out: **17:14:49**
